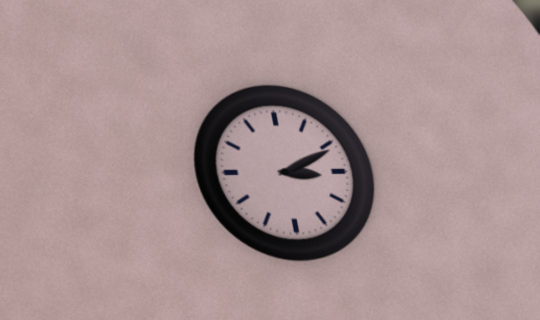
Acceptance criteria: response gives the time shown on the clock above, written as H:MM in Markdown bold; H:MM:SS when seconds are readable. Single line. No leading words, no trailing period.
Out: **3:11**
